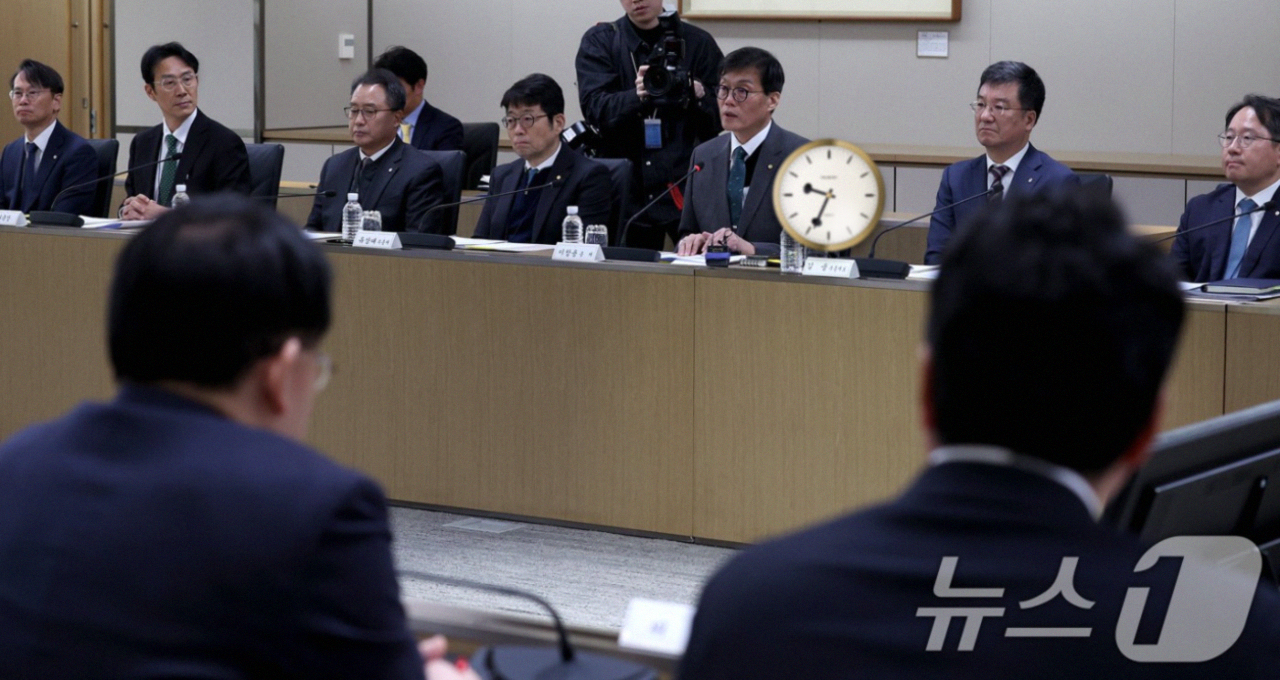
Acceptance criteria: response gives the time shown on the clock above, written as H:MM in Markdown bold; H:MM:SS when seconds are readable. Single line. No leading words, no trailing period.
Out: **9:34**
